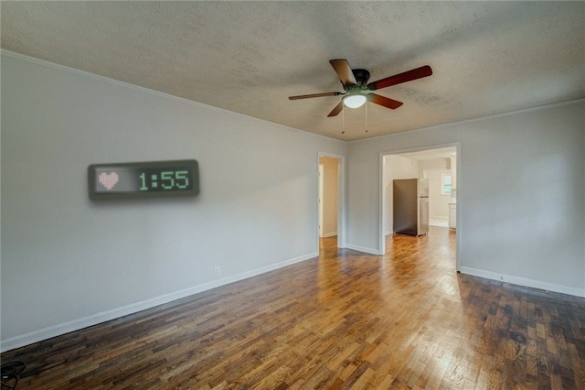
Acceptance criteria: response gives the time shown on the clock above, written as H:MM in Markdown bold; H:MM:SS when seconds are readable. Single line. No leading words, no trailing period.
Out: **1:55**
